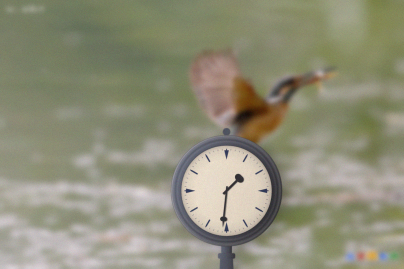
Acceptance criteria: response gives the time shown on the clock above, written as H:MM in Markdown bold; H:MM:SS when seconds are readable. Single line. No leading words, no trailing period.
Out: **1:31**
